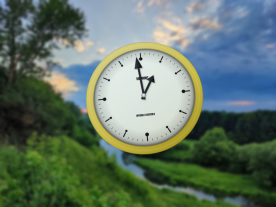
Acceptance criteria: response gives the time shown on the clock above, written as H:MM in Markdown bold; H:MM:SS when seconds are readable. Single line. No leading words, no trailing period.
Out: **12:59**
